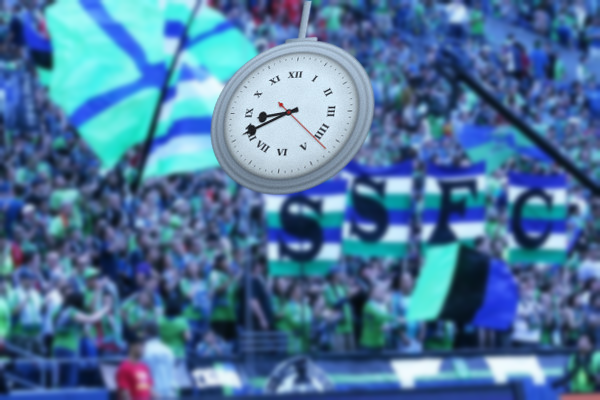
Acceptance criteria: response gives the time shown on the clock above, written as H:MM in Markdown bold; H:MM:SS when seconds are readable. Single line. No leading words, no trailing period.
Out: **8:40:22**
